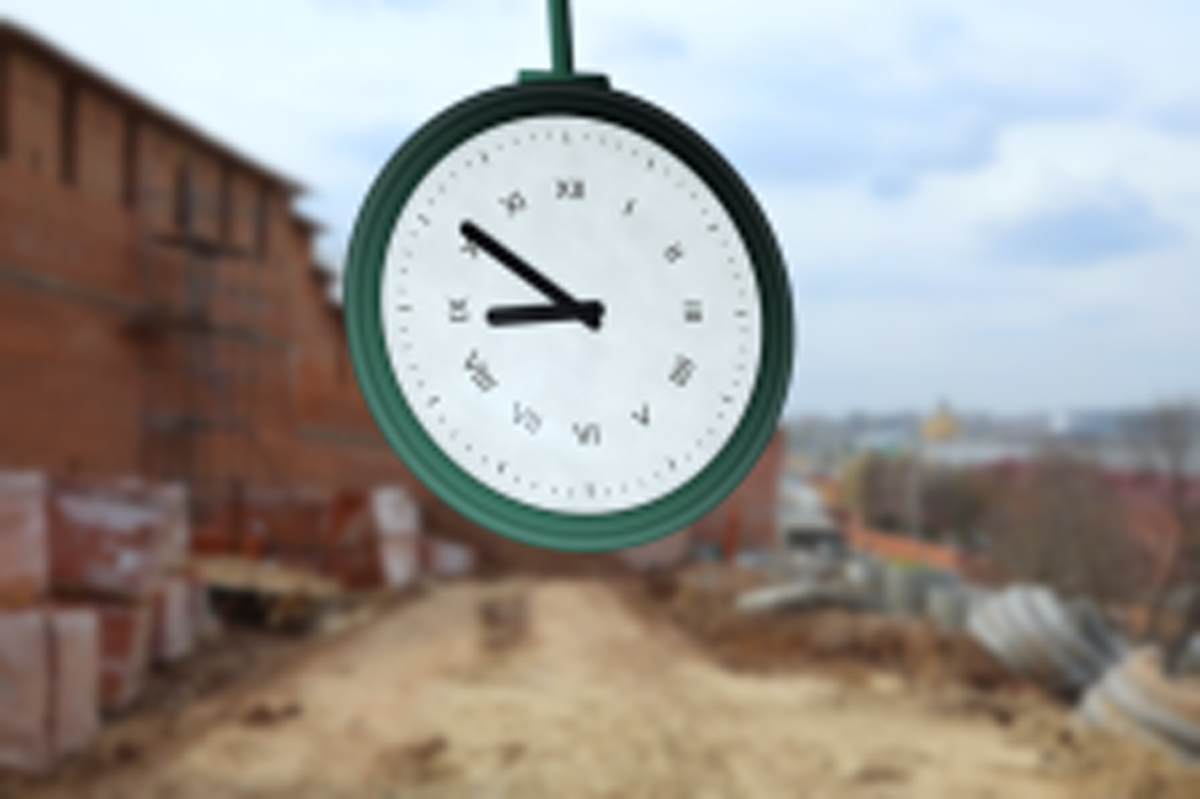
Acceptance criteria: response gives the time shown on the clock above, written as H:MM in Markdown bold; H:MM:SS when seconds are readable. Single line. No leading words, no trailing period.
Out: **8:51**
